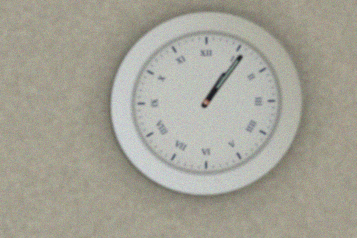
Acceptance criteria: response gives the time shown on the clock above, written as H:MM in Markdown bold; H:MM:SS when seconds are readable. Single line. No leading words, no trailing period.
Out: **1:06**
